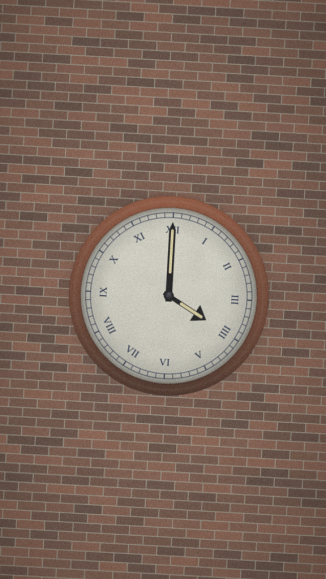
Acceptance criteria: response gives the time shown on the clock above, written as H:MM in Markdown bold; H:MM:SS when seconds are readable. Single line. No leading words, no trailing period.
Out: **4:00**
